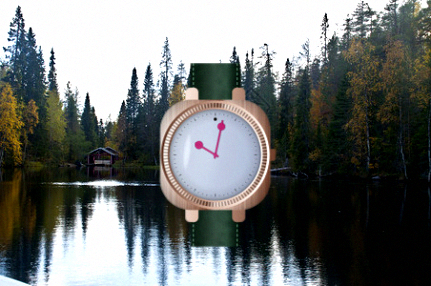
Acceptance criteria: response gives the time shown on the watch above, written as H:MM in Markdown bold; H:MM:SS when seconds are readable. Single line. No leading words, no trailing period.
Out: **10:02**
